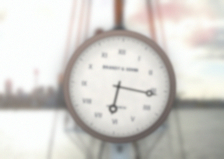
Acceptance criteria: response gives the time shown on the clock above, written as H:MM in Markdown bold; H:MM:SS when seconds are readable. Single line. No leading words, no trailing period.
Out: **6:16**
